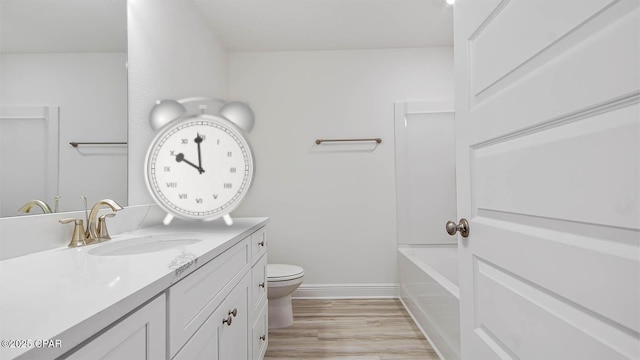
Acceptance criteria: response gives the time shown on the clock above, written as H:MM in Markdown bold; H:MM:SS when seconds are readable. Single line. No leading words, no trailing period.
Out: **9:59**
